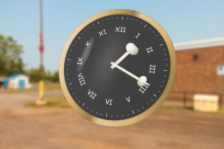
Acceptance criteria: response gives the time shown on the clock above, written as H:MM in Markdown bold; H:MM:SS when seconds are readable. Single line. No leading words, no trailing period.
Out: **1:19**
